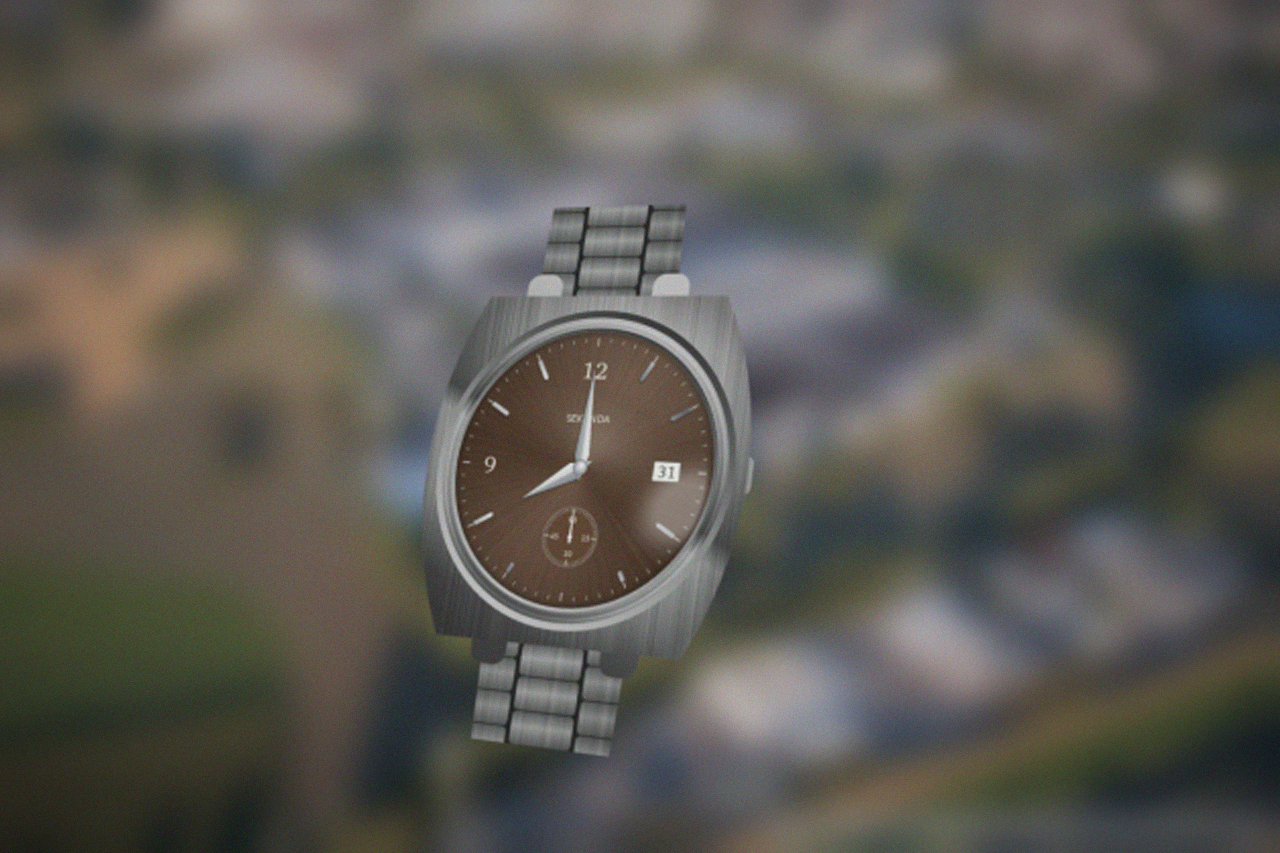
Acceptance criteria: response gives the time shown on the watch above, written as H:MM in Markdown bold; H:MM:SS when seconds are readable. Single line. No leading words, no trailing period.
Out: **8:00**
